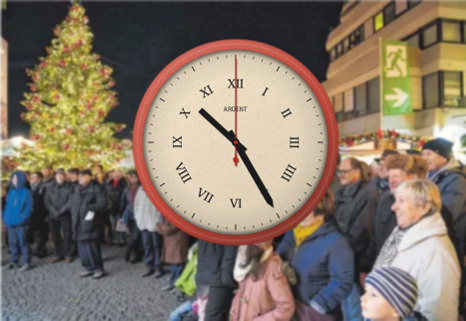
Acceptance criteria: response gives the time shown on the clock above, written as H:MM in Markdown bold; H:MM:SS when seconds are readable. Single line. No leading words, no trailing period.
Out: **10:25:00**
